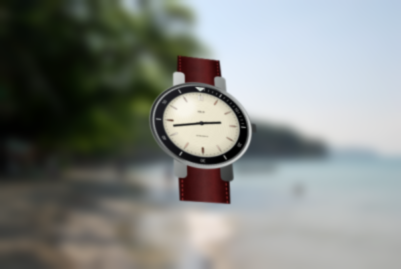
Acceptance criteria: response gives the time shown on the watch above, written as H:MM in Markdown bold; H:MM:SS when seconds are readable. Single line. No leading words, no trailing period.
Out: **2:43**
